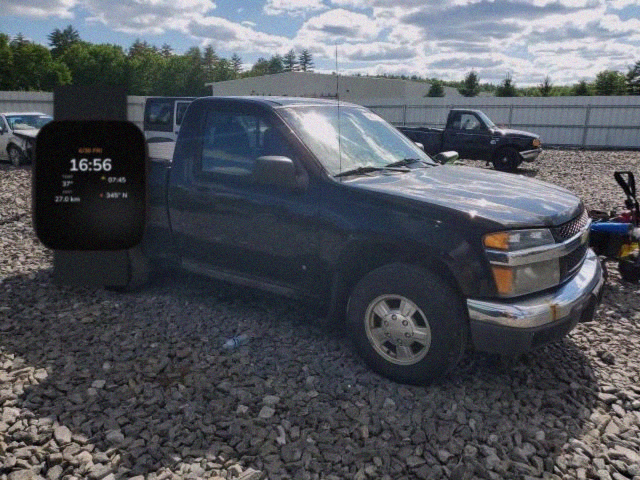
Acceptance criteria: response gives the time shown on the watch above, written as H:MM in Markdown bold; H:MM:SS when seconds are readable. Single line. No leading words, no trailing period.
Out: **16:56**
